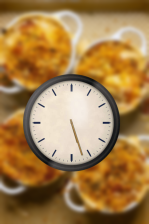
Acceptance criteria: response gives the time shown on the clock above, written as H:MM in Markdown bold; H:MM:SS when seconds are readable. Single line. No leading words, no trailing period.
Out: **5:27**
